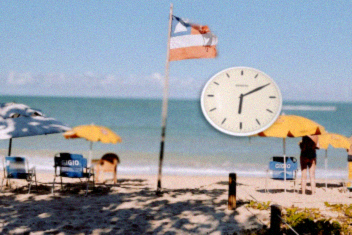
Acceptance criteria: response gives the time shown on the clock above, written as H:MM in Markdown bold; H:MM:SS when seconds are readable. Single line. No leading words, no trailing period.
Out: **6:10**
